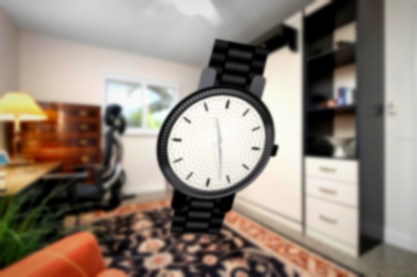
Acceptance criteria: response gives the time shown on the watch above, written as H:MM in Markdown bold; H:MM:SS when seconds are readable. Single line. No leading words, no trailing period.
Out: **11:27**
